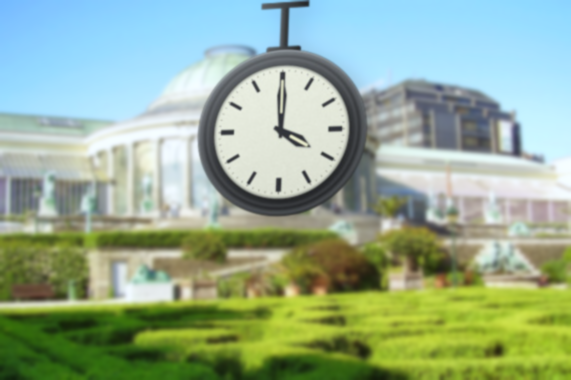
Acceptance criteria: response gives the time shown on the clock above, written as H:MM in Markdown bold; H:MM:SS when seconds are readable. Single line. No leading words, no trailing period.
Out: **4:00**
